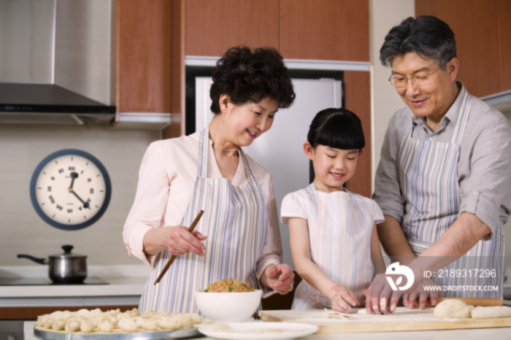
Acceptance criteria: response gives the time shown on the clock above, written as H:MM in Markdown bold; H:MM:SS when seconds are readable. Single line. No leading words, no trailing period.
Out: **12:22**
